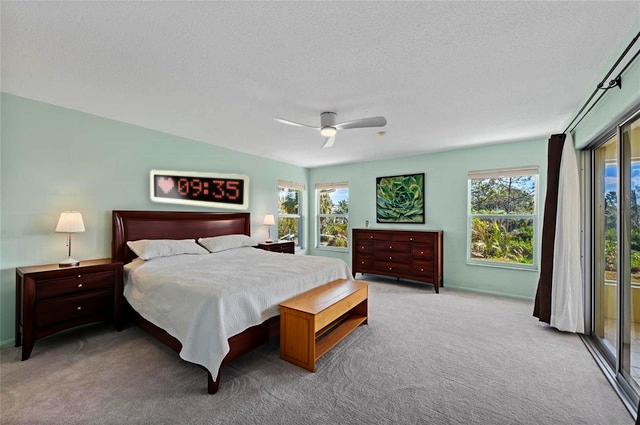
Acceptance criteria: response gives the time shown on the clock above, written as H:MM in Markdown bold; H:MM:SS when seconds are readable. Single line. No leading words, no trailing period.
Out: **9:35**
